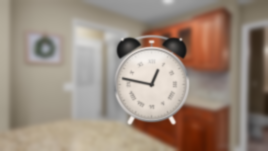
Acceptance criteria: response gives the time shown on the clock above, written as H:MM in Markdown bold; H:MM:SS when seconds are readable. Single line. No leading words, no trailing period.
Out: **12:47**
